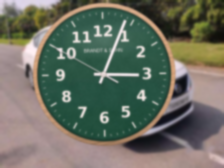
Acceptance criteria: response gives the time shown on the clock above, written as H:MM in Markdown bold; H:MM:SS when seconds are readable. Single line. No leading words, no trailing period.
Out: **3:03:50**
